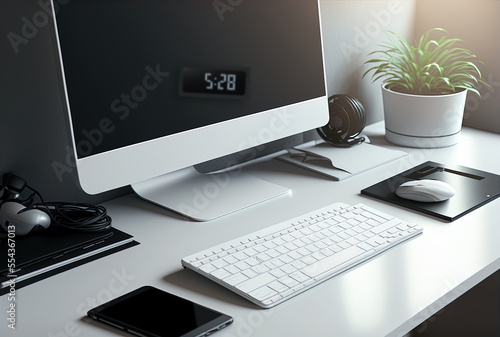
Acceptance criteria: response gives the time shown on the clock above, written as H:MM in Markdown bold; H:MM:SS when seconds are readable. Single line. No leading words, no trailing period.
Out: **5:28**
